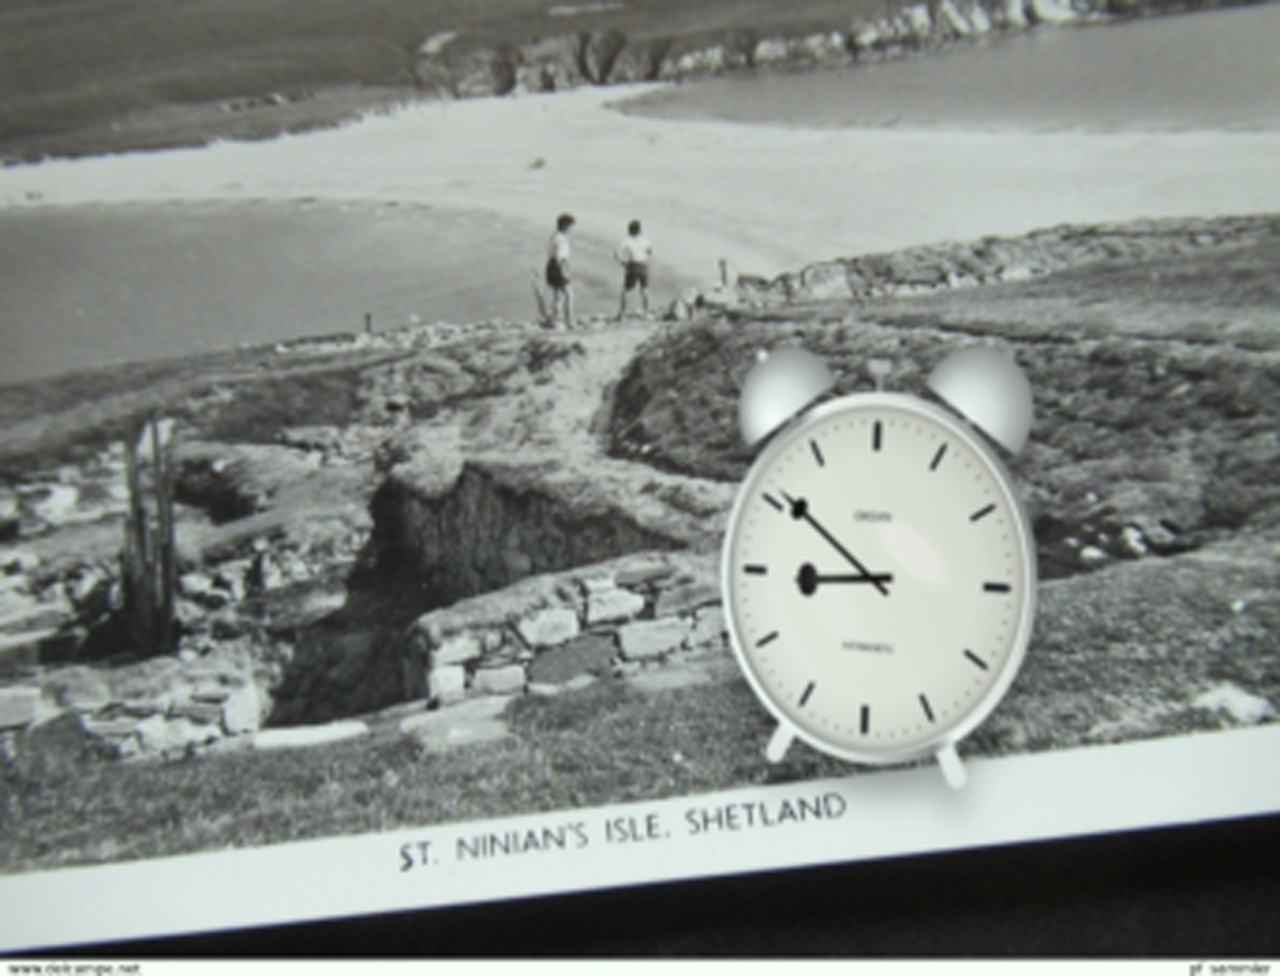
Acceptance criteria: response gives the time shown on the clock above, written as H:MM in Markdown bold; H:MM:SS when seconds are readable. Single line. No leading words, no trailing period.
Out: **8:51**
